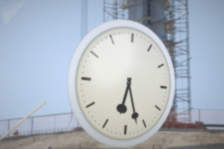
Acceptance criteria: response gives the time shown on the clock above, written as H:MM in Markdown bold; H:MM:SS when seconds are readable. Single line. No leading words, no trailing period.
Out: **6:27**
